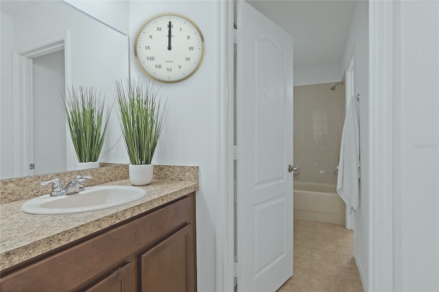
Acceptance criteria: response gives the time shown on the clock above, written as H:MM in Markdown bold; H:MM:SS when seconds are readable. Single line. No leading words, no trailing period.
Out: **12:00**
